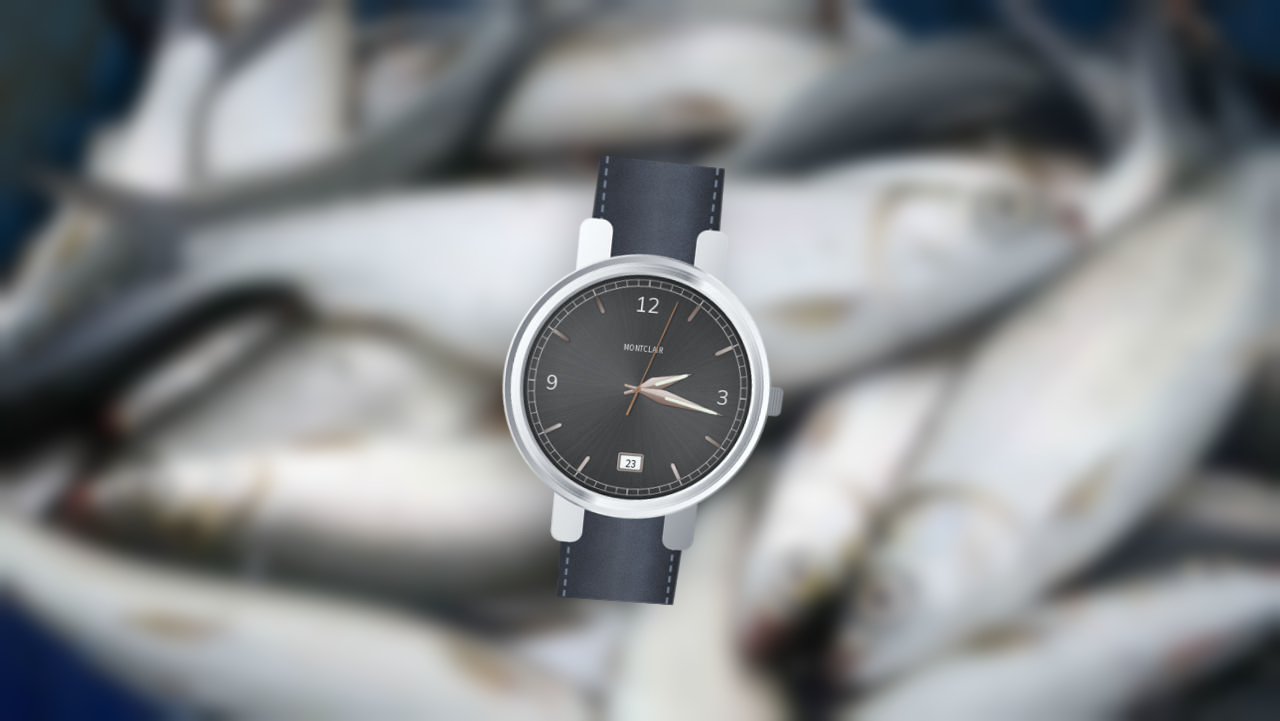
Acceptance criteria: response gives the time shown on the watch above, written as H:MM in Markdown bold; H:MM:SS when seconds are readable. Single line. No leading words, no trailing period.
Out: **2:17:03**
